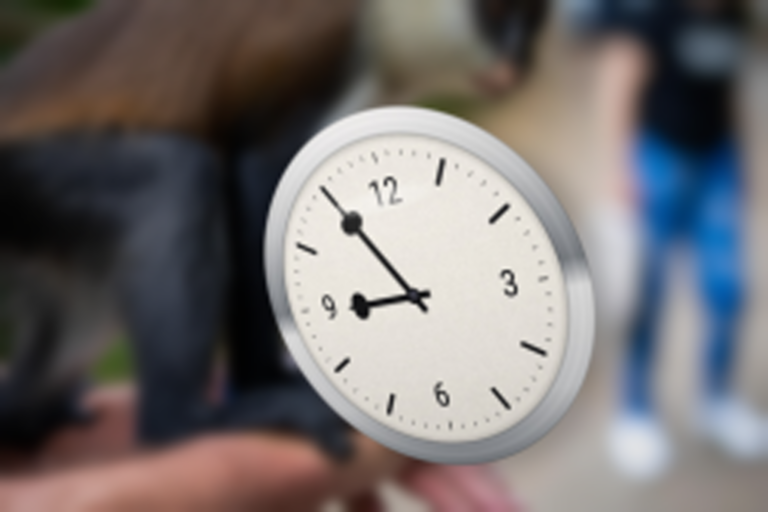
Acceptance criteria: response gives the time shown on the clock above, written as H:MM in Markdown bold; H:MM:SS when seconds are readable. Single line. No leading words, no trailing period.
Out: **8:55**
